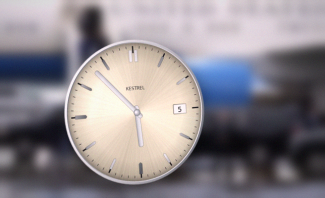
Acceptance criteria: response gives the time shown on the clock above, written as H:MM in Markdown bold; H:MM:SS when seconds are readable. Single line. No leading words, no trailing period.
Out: **5:53**
